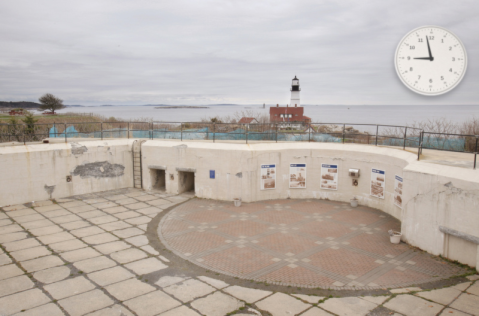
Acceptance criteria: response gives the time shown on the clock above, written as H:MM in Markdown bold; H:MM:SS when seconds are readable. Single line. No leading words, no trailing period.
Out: **8:58**
